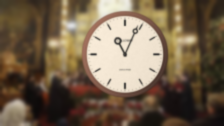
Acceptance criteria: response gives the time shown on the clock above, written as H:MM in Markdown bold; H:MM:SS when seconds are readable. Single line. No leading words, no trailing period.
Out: **11:04**
